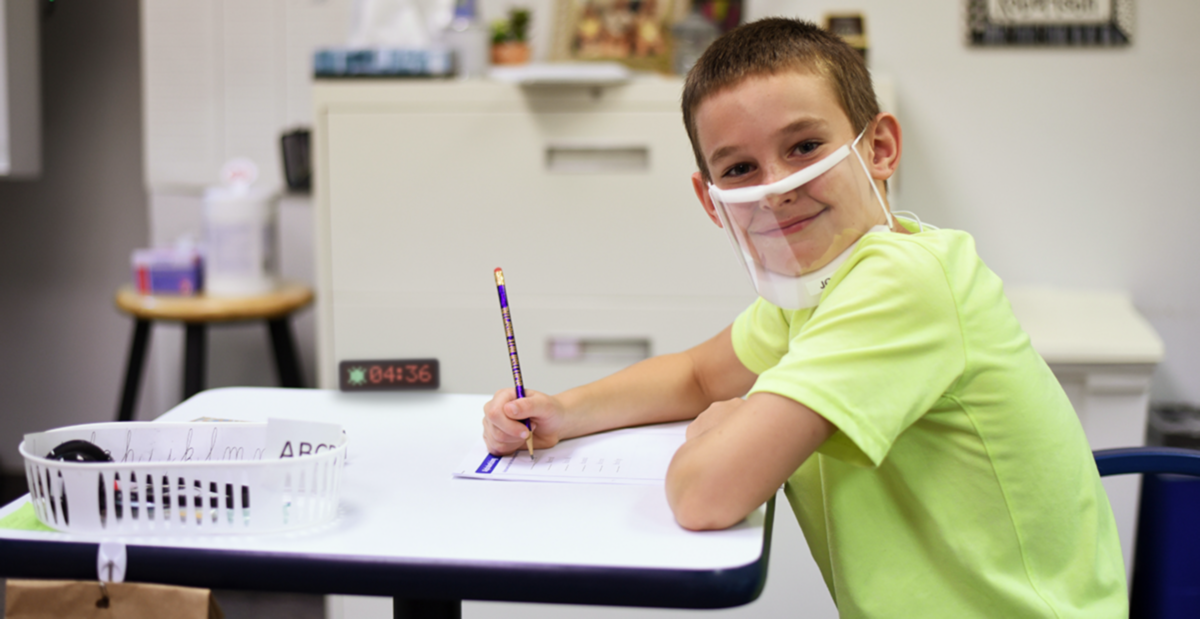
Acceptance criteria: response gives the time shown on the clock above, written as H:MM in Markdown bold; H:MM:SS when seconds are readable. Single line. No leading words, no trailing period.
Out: **4:36**
